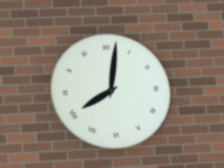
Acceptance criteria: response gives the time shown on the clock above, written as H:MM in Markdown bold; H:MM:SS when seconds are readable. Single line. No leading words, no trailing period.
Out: **8:02**
